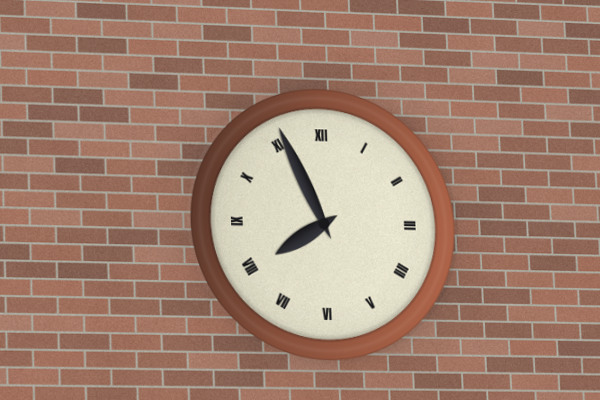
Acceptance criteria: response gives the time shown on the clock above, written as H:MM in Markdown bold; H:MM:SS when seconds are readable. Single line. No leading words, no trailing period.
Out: **7:56**
